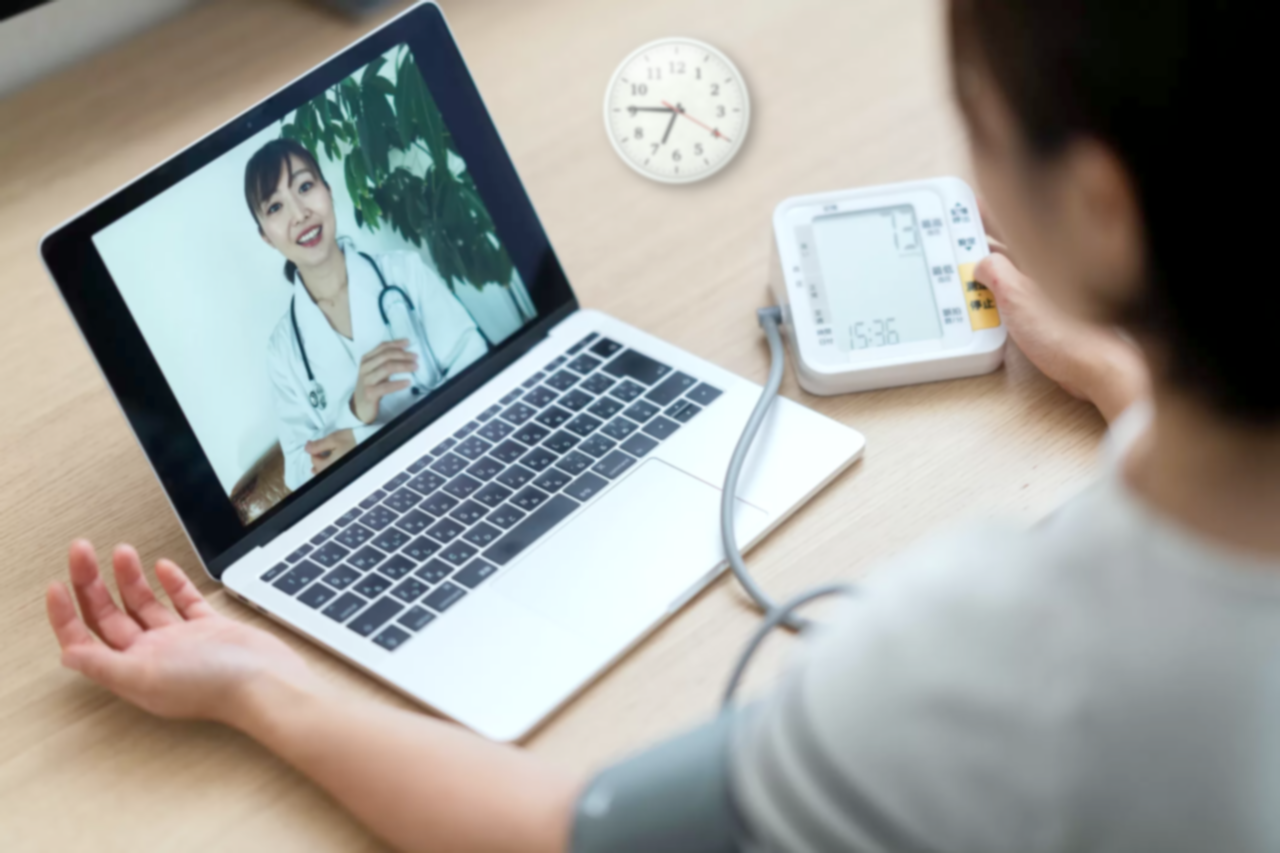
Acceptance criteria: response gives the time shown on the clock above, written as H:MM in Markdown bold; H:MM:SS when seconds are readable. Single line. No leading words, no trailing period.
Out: **6:45:20**
